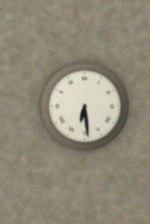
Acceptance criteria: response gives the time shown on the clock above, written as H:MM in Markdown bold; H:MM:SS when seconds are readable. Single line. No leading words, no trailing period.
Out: **6:29**
